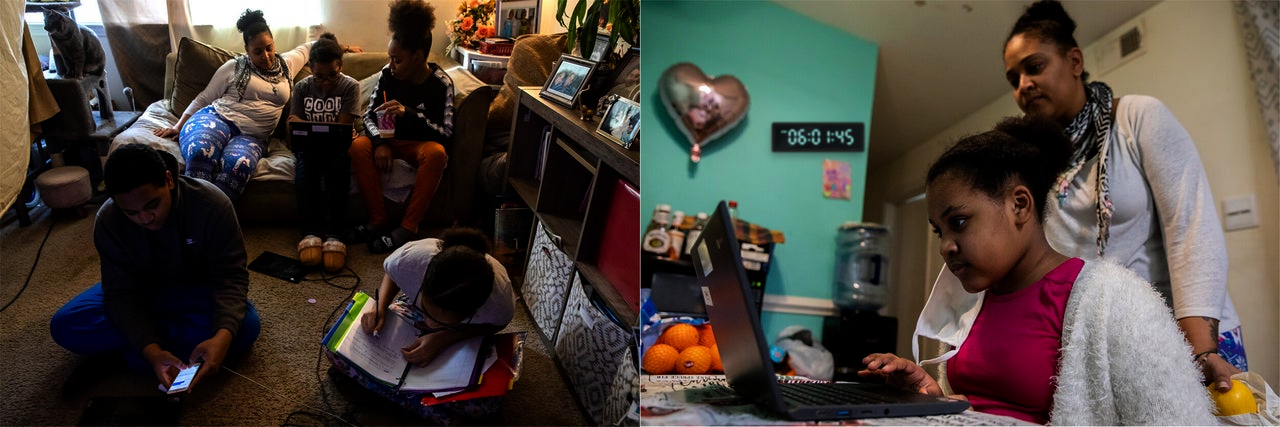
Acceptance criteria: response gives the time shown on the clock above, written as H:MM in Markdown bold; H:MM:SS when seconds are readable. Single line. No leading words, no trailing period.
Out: **6:01:45**
